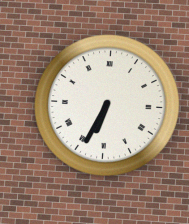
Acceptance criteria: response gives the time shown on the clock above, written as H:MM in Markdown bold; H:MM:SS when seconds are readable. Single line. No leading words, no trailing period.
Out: **6:34**
